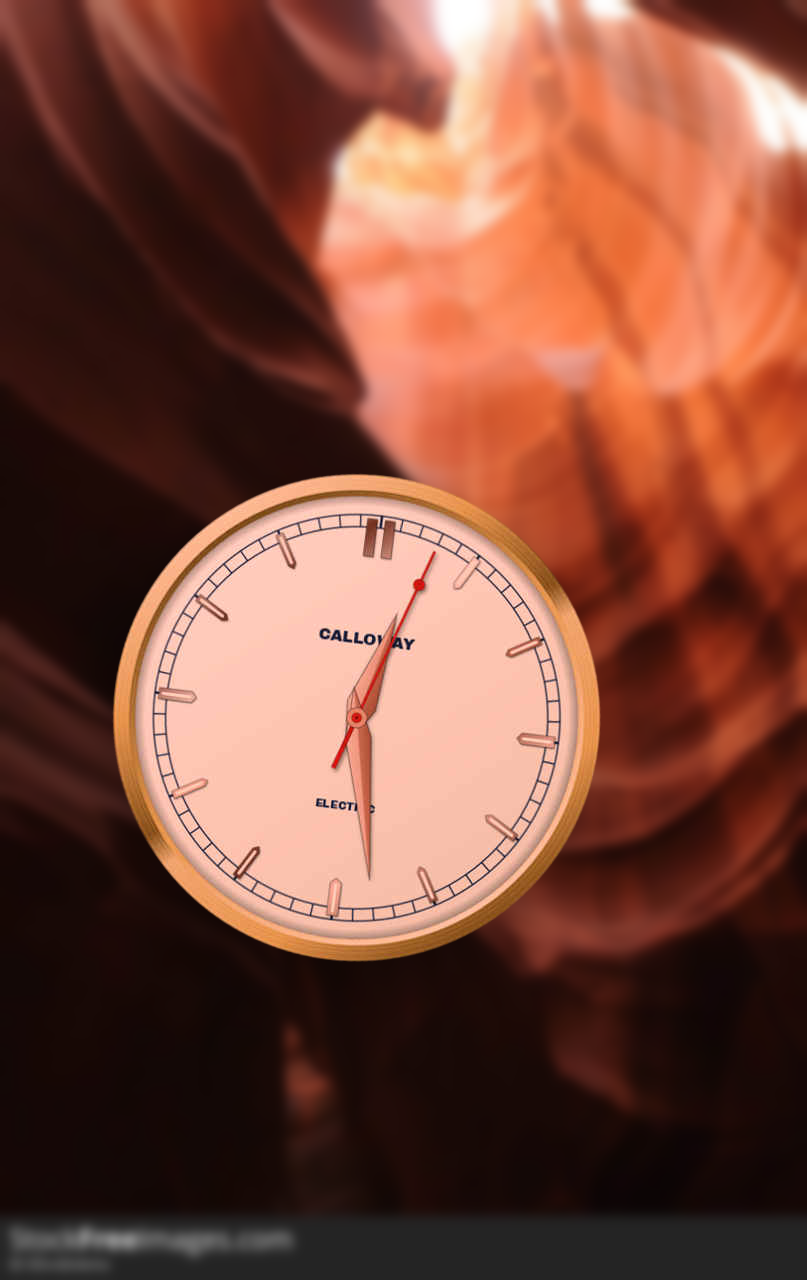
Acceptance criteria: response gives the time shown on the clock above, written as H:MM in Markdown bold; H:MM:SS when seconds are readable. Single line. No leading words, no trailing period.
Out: **12:28:03**
